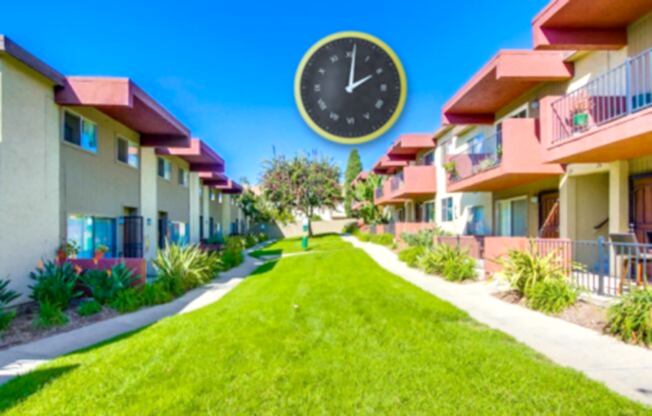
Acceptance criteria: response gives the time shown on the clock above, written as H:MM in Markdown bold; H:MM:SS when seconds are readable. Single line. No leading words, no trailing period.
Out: **2:01**
